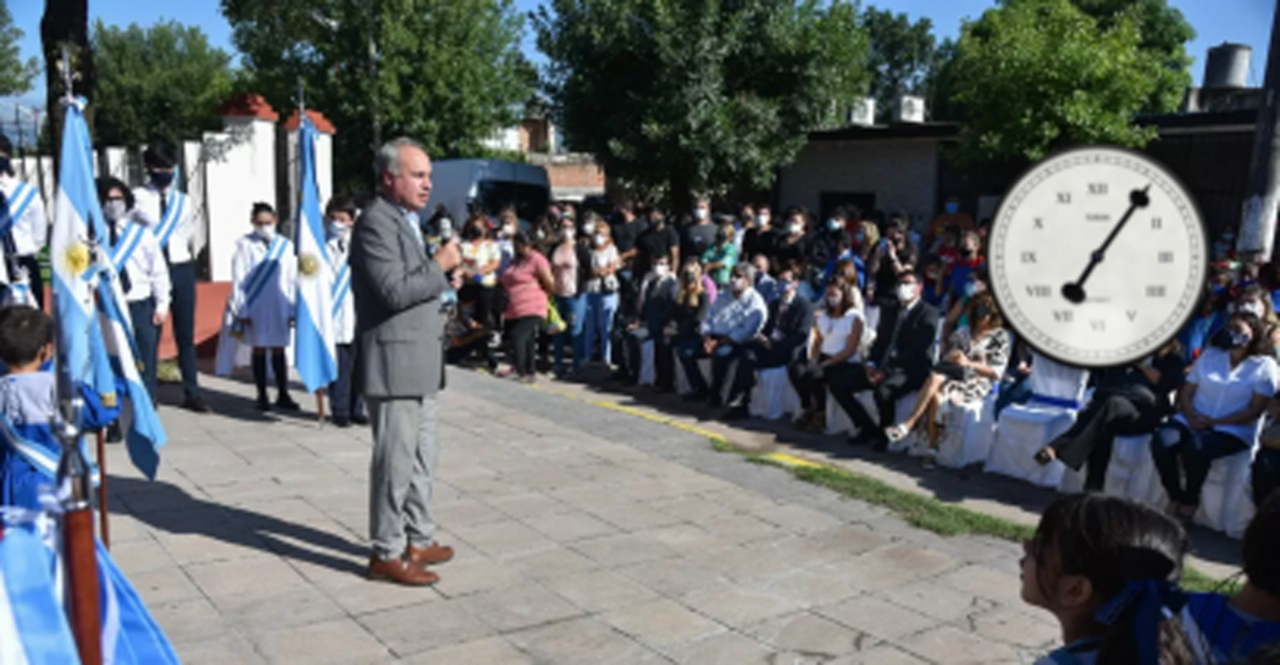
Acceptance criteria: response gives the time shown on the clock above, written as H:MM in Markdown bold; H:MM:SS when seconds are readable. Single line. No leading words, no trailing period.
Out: **7:06**
